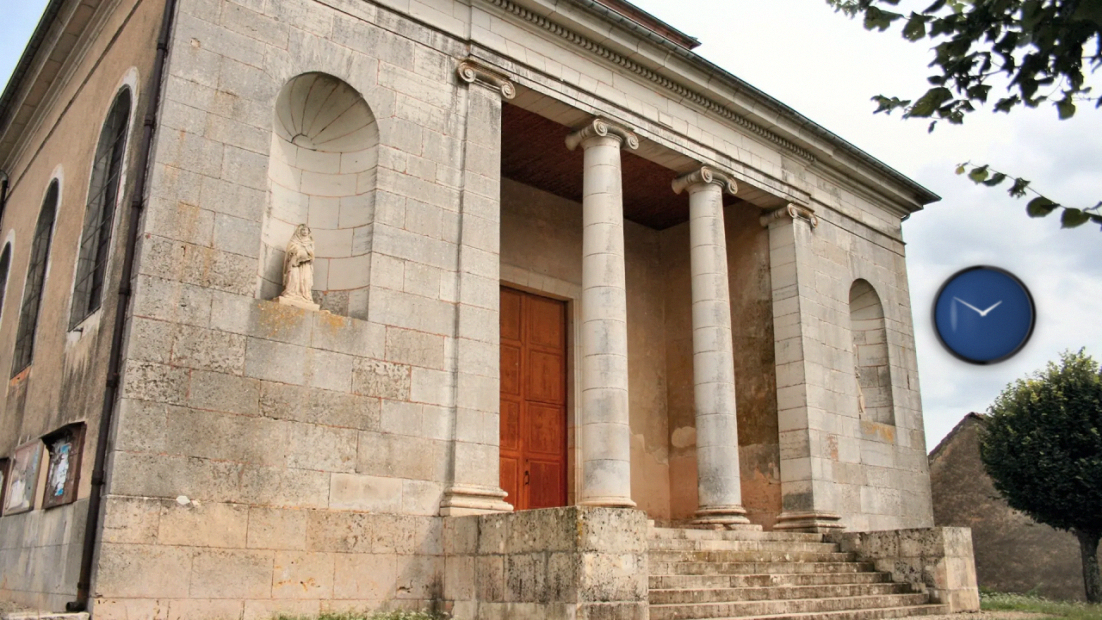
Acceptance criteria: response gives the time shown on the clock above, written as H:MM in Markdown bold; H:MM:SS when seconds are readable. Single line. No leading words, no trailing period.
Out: **1:50**
